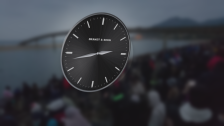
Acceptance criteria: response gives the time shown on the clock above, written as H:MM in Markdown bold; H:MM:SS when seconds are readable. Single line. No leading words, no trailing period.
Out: **2:43**
